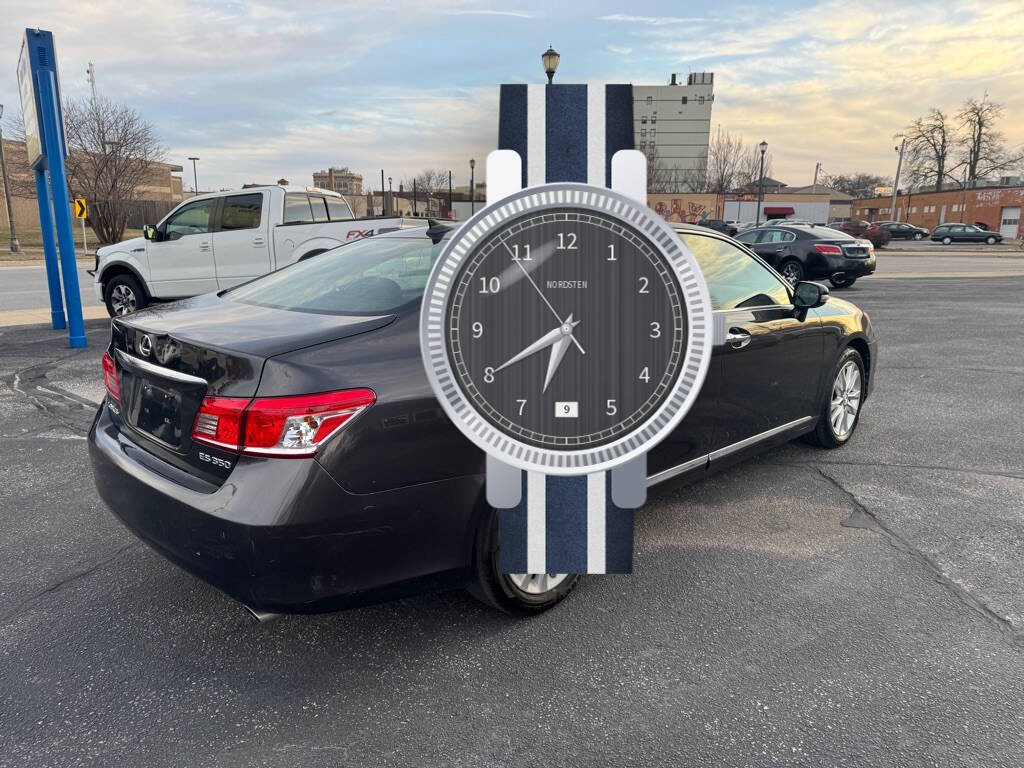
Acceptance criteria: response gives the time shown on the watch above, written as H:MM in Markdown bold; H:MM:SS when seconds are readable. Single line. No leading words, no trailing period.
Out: **6:39:54**
